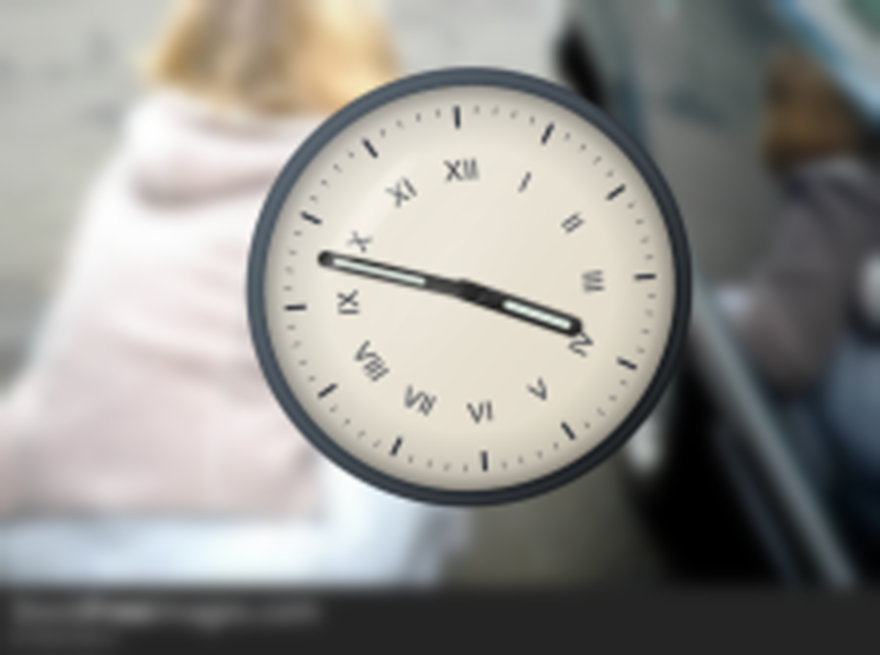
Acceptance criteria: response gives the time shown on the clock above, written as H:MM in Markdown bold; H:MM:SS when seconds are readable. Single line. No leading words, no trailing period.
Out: **3:48**
